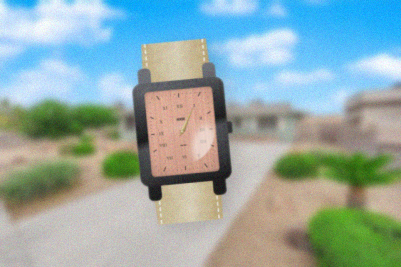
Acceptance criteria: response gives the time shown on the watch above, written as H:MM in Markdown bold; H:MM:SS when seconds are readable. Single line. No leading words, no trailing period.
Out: **1:05**
